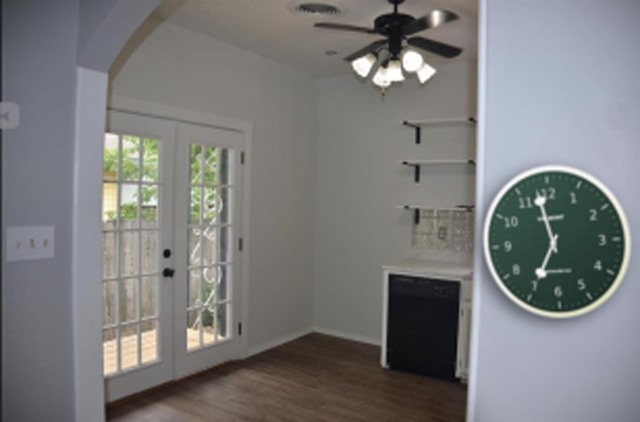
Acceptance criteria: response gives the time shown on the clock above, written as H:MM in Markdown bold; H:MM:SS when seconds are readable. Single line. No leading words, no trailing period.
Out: **6:58**
